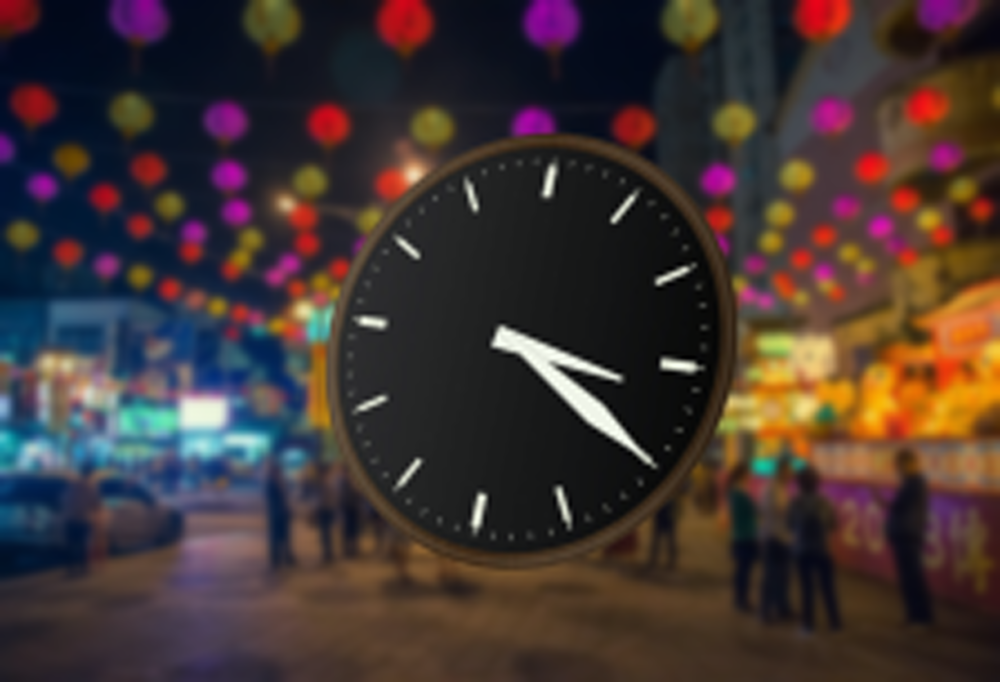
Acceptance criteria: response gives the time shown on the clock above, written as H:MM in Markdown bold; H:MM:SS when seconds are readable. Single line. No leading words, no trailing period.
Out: **3:20**
